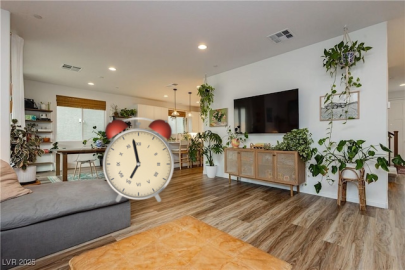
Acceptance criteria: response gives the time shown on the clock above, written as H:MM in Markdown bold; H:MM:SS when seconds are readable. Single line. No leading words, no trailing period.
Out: **6:58**
